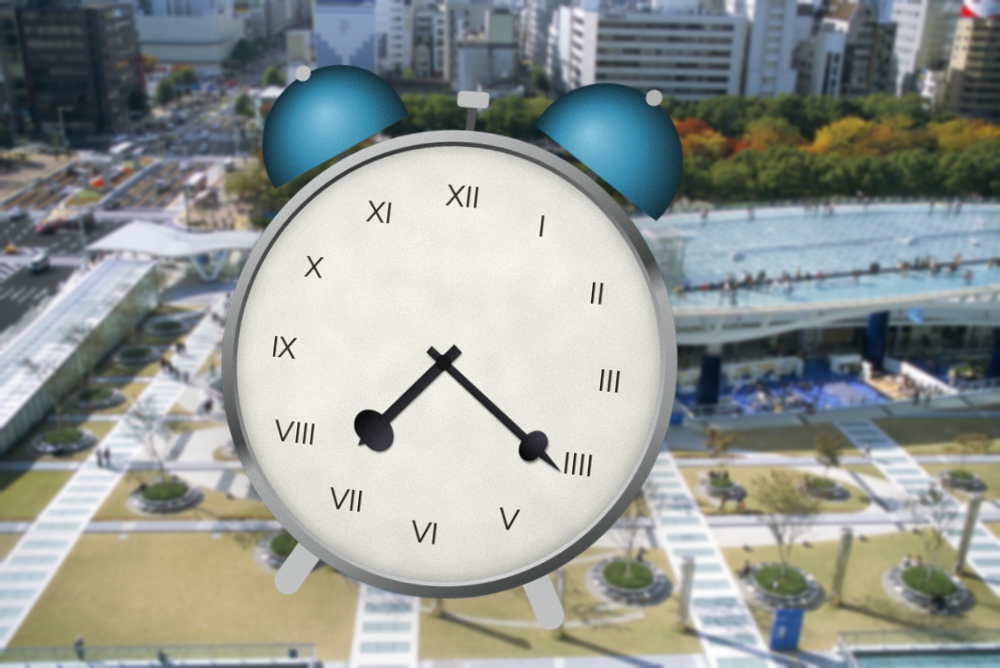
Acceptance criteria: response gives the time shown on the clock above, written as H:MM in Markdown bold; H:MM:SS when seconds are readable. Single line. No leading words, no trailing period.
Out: **7:21**
